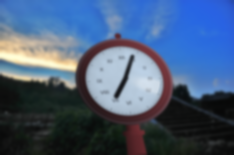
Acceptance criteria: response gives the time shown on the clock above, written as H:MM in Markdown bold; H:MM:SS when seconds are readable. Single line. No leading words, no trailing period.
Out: **7:04**
